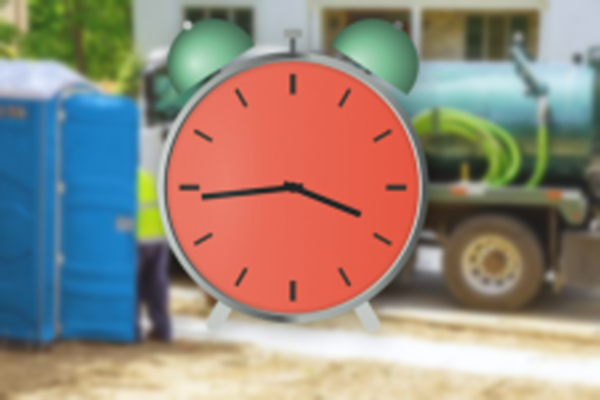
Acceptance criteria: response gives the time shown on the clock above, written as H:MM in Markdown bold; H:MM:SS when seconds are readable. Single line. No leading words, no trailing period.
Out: **3:44**
